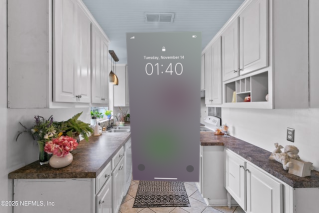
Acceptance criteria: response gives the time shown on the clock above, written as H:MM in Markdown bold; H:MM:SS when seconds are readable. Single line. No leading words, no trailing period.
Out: **1:40**
